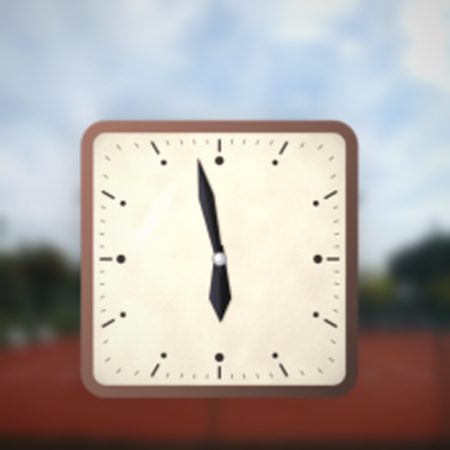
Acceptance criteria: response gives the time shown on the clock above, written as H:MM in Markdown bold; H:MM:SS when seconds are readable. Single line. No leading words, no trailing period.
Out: **5:58**
